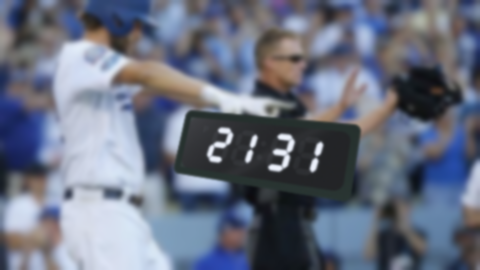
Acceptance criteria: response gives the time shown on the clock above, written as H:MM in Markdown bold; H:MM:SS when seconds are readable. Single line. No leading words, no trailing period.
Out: **21:31**
